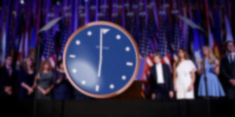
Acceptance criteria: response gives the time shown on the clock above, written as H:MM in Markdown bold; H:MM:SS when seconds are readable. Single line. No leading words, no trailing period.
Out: **5:59**
